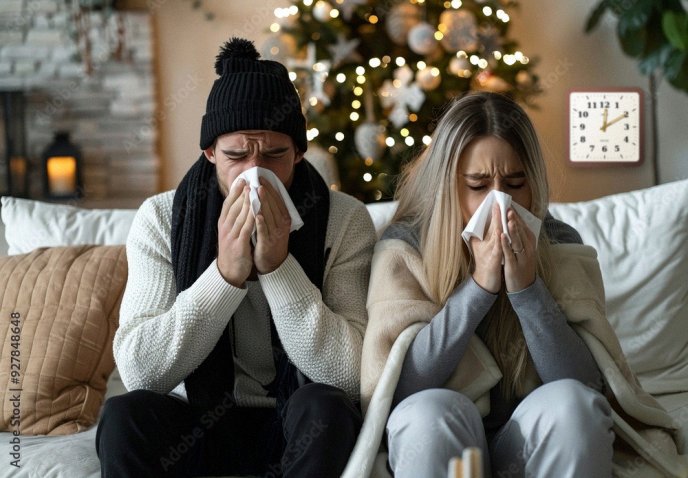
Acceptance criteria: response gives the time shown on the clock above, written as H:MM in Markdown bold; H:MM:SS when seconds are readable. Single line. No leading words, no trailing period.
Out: **12:10**
